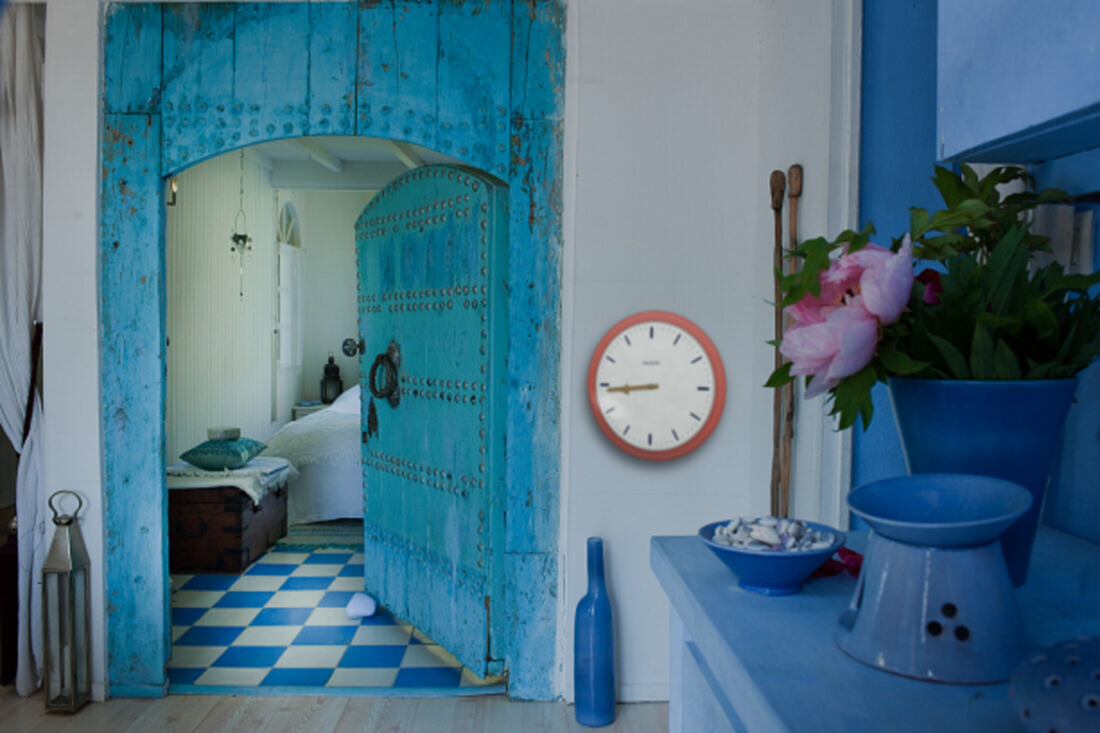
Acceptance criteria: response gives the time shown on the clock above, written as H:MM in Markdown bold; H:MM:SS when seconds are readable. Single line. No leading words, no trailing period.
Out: **8:44**
